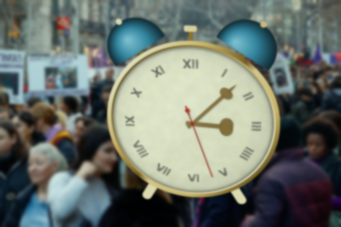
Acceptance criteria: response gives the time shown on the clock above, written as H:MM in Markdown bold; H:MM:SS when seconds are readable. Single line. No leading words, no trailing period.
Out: **3:07:27**
